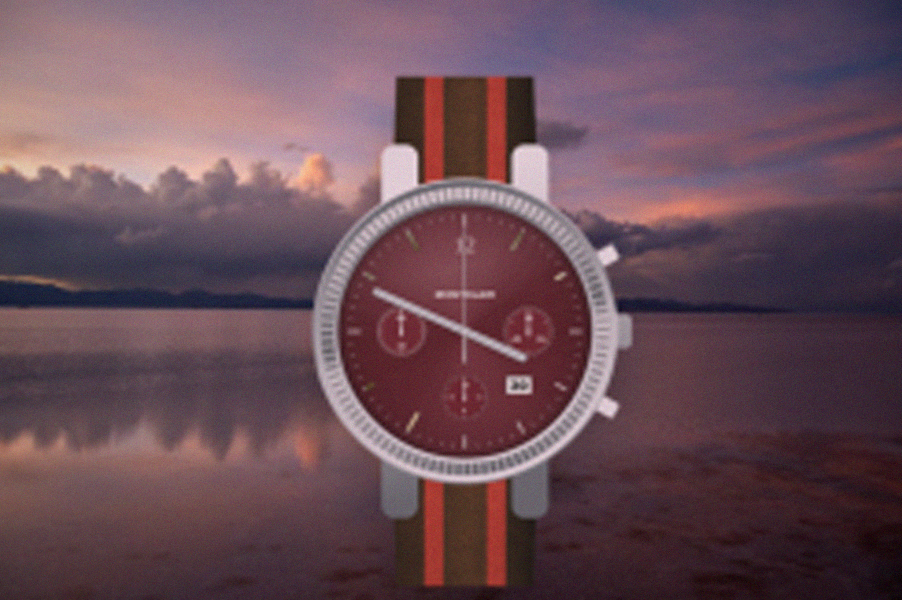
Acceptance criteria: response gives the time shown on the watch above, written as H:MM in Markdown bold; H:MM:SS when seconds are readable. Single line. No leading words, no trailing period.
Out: **3:49**
